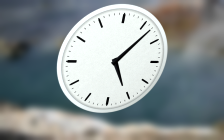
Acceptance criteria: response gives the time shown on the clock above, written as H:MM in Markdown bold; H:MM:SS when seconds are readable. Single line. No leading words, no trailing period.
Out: **5:07**
